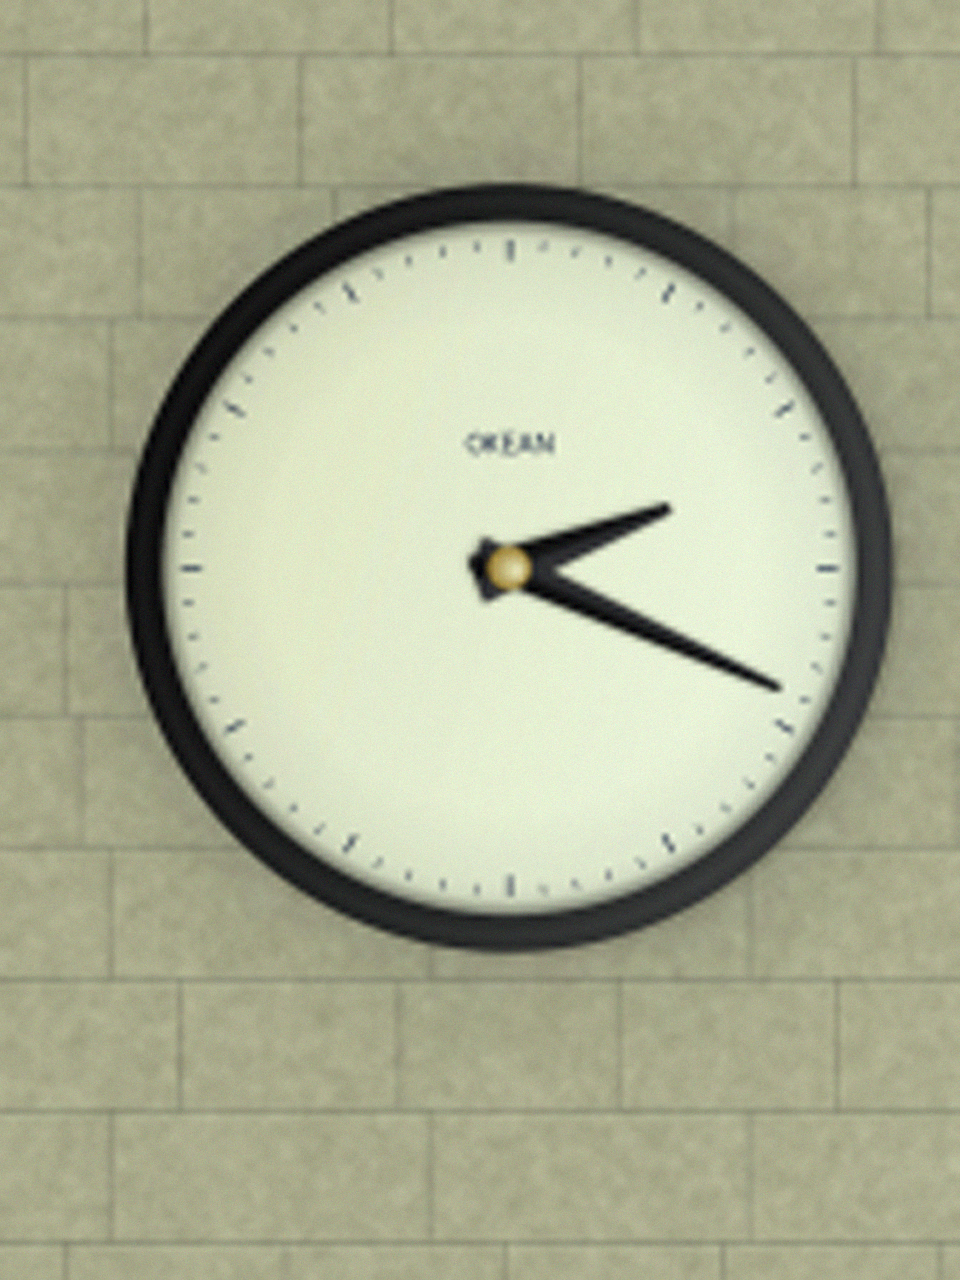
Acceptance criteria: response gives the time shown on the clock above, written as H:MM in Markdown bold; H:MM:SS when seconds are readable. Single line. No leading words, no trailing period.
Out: **2:19**
